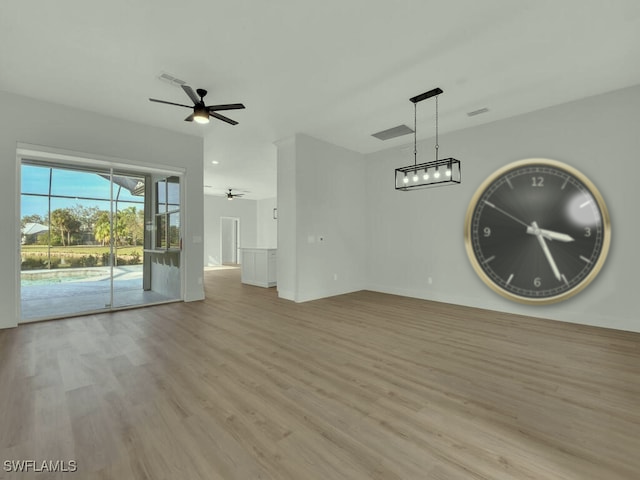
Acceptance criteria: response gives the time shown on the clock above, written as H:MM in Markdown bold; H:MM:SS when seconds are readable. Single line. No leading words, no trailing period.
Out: **3:25:50**
